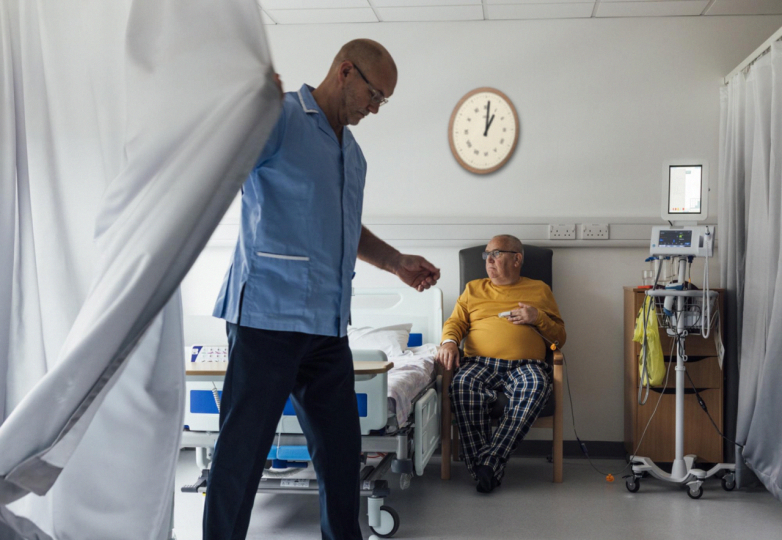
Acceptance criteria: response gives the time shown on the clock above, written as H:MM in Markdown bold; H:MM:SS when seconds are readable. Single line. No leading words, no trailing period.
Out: **1:01**
